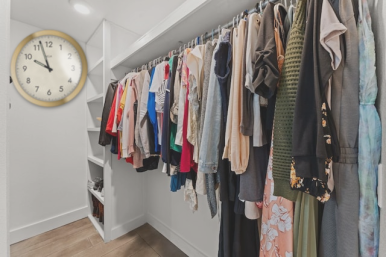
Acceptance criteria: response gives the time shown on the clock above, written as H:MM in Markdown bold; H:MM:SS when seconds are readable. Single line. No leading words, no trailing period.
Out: **9:57**
